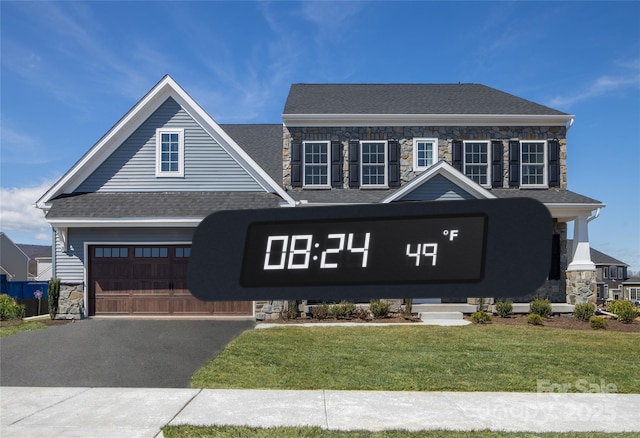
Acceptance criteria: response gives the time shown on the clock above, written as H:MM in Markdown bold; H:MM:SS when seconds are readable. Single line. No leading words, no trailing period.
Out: **8:24**
